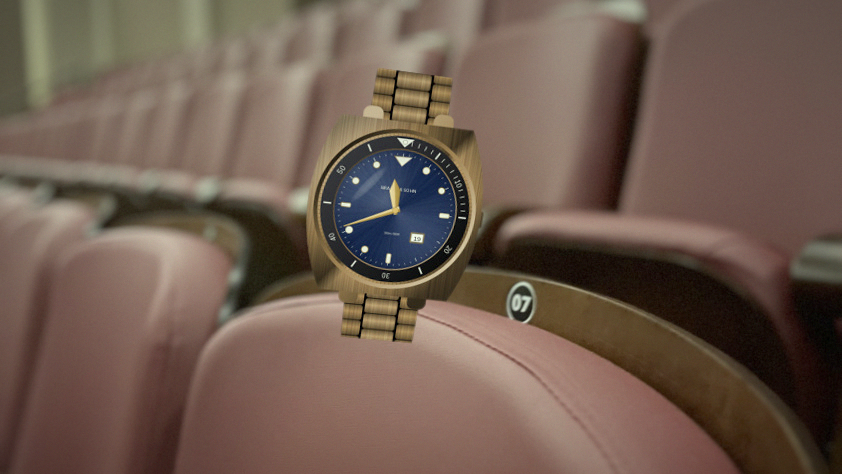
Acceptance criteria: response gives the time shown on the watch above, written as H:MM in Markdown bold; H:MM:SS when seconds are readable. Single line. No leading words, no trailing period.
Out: **11:41**
